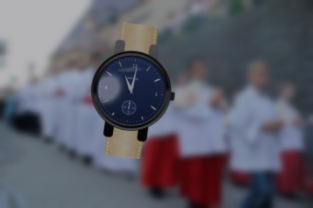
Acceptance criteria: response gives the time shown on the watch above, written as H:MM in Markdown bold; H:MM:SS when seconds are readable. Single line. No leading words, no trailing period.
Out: **11:01**
